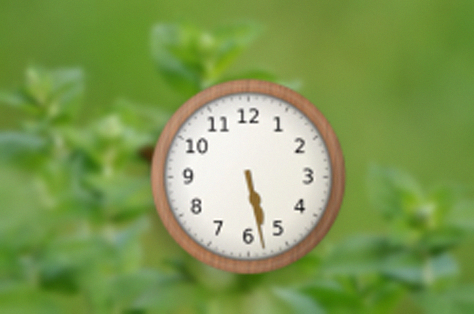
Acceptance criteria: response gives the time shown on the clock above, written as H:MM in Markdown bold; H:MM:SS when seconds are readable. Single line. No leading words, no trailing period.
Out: **5:28**
